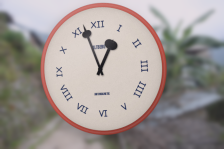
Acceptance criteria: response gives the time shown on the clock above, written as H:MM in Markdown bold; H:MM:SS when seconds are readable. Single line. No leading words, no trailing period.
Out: **12:57**
